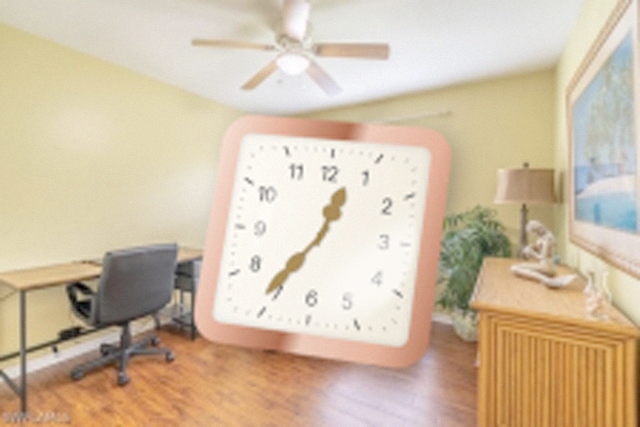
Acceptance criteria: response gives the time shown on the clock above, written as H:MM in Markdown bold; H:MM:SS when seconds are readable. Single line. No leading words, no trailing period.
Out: **12:36**
